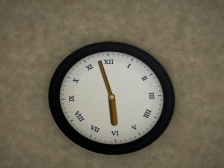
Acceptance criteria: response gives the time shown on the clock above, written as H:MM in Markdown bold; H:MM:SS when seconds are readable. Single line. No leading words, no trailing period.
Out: **5:58**
